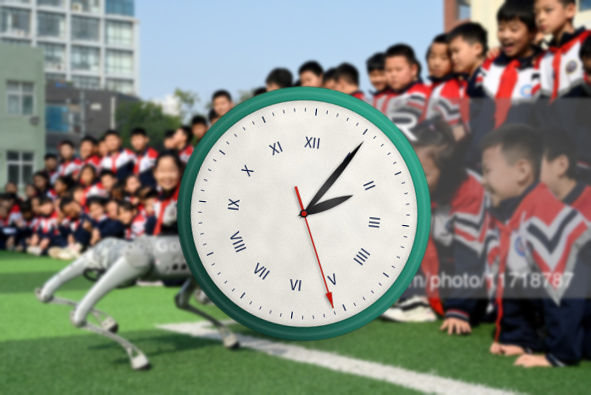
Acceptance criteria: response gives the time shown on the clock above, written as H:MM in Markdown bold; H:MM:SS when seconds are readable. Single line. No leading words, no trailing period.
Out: **2:05:26**
